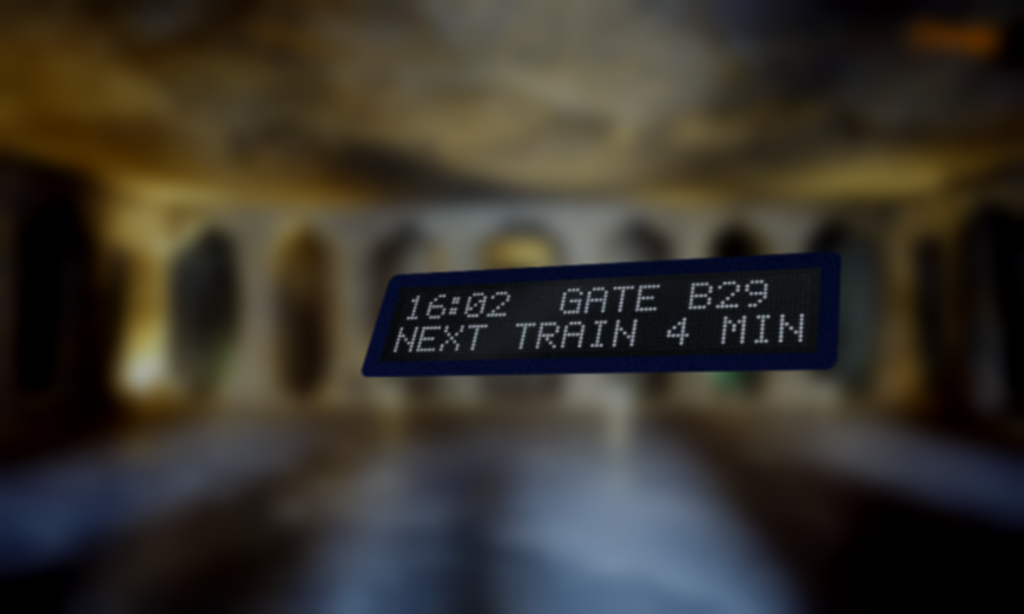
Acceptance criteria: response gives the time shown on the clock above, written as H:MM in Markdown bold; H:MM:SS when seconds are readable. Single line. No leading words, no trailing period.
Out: **16:02**
